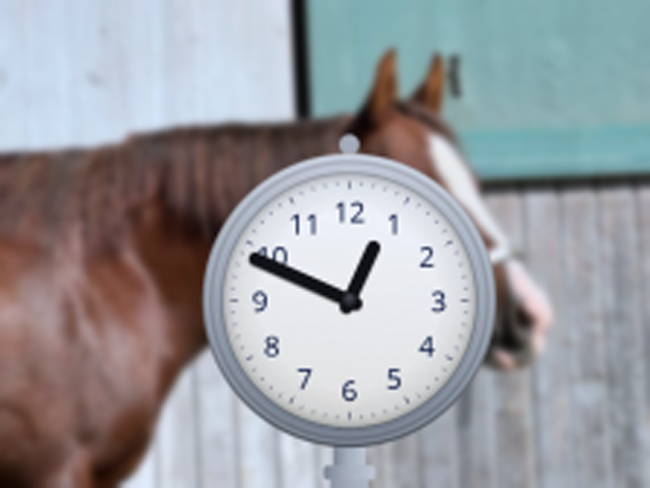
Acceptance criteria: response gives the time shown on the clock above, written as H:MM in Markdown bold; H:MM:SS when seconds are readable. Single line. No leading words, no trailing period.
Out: **12:49**
